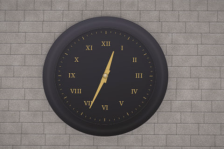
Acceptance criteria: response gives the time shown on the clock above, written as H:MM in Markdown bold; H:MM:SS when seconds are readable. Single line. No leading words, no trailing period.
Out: **12:34**
